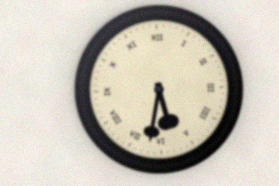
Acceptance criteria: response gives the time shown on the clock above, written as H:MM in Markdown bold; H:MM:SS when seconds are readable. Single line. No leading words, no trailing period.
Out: **5:32**
